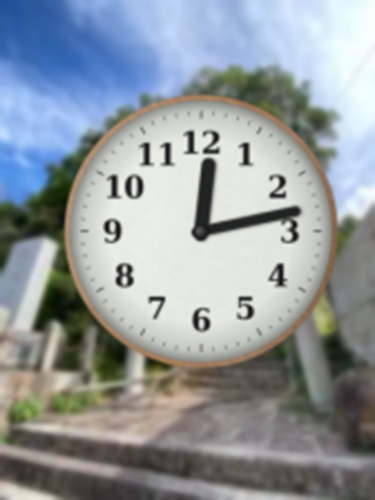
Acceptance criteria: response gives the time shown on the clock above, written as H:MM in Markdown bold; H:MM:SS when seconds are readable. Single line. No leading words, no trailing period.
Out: **12:13**
